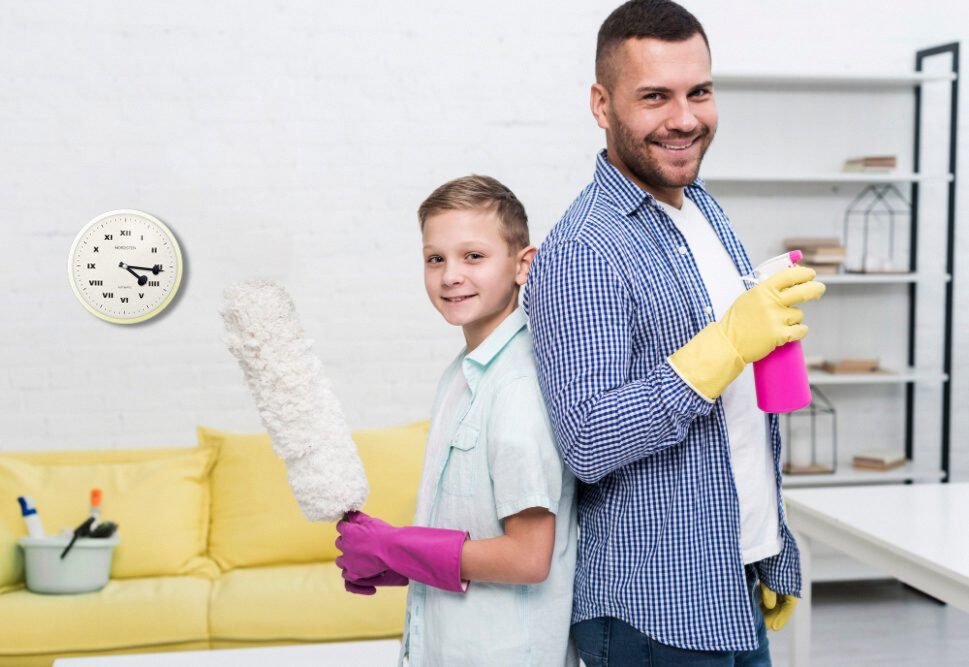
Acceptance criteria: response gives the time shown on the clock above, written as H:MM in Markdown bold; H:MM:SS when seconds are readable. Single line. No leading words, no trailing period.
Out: **4:16**
